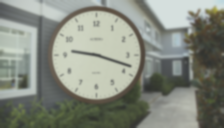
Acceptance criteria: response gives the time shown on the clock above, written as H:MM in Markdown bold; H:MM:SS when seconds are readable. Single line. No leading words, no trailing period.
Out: **9:18**
